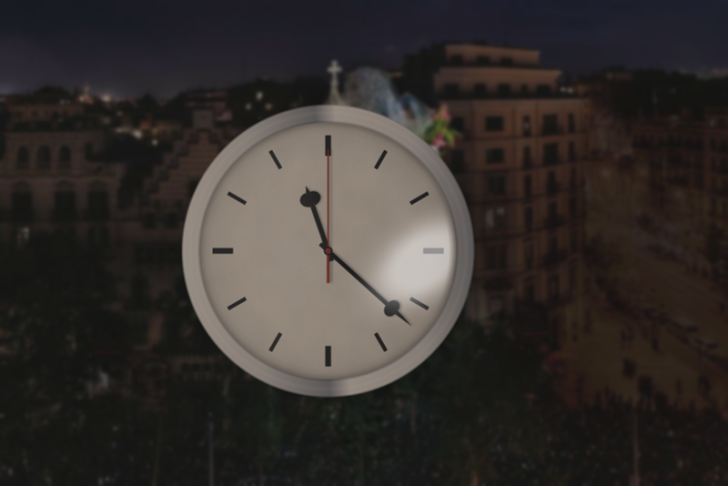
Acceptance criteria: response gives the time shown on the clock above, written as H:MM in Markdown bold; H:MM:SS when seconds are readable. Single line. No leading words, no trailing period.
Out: **11:22:00**
